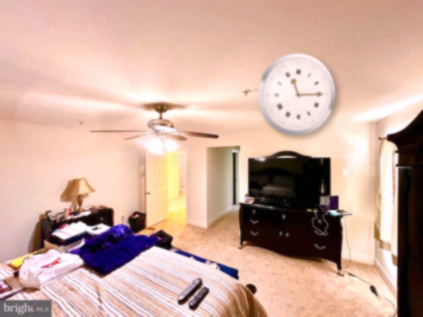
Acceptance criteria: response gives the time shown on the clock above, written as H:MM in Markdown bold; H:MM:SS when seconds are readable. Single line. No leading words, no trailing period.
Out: **11:15**
